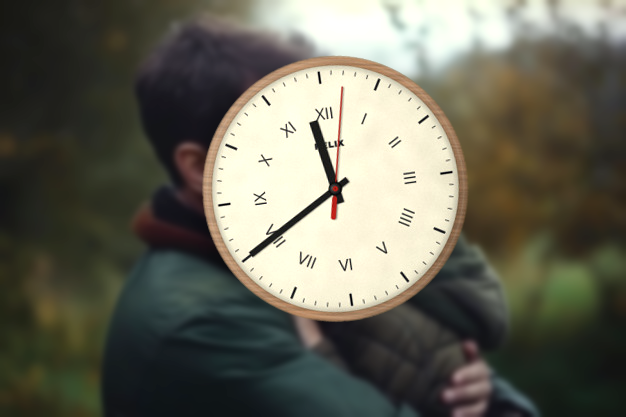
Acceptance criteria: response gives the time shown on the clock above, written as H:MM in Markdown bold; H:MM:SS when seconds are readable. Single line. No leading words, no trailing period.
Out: **11:40:02**
